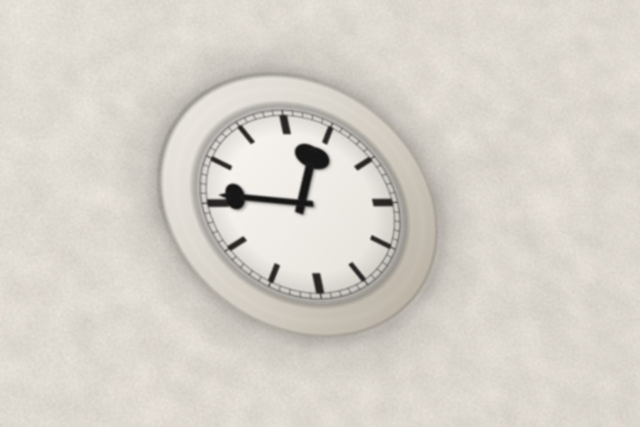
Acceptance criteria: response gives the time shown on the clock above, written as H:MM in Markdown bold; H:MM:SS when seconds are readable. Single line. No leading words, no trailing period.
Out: **12:46**
